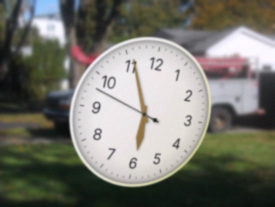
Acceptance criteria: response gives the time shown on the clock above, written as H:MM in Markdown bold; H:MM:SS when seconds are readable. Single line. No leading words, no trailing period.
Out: **5:55:48**
